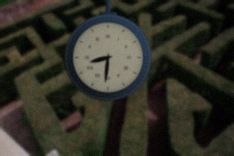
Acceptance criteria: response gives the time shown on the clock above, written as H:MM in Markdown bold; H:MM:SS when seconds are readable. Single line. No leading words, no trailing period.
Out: **8:31**
